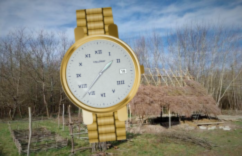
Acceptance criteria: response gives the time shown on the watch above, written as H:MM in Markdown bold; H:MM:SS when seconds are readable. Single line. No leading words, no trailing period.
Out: **1:37**
